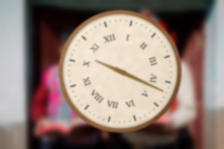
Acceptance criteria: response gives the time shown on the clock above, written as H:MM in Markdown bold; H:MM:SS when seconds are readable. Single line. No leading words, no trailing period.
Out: **10:22**
